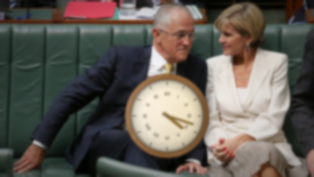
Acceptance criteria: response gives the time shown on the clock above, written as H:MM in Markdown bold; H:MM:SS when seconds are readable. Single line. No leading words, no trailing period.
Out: **4:18**
